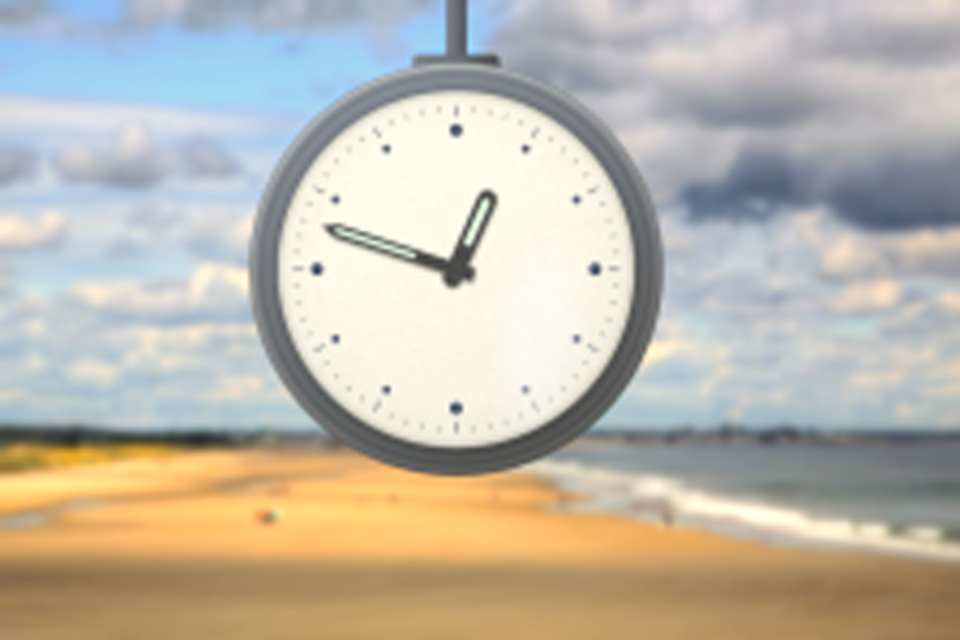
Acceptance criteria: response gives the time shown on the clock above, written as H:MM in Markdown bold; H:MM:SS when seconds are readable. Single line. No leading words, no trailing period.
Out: **12:48**
